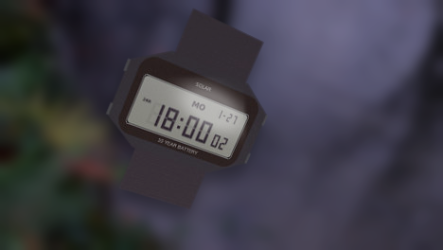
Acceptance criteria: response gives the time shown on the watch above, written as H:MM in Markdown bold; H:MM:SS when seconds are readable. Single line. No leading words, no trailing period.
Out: **18:00:02**
